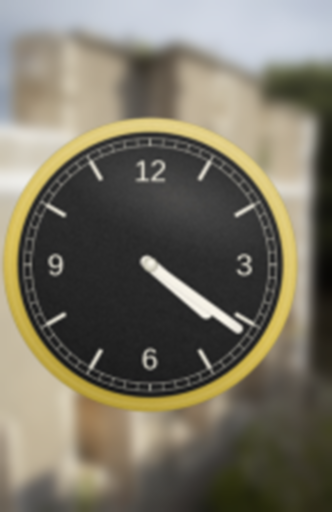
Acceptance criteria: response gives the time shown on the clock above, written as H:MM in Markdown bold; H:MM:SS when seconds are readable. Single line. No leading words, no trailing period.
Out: **4:21**
